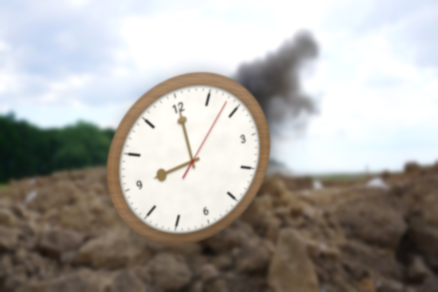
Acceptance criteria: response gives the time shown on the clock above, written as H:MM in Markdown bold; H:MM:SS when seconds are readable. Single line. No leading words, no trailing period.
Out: **9:00:08**
